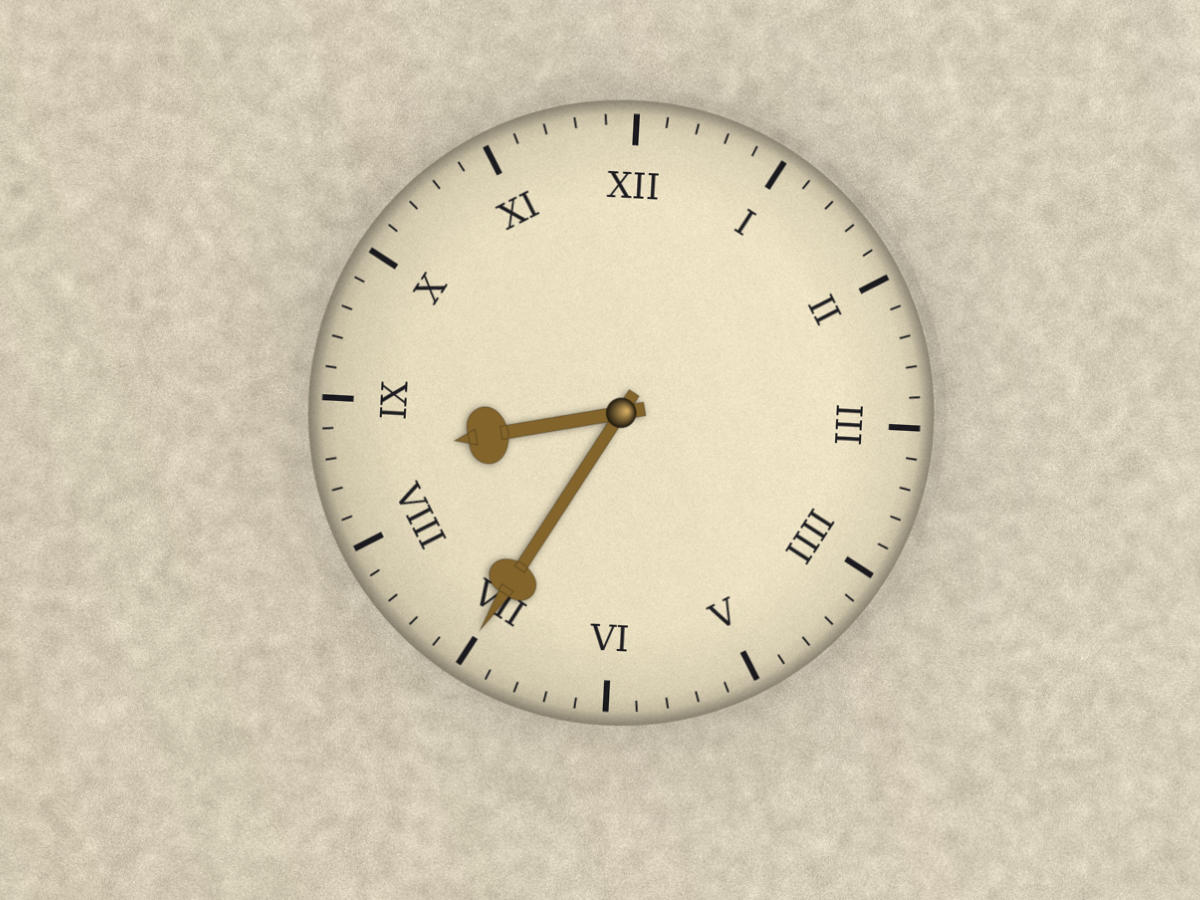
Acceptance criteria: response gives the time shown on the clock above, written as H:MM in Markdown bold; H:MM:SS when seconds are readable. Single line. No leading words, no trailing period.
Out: **8:35**
